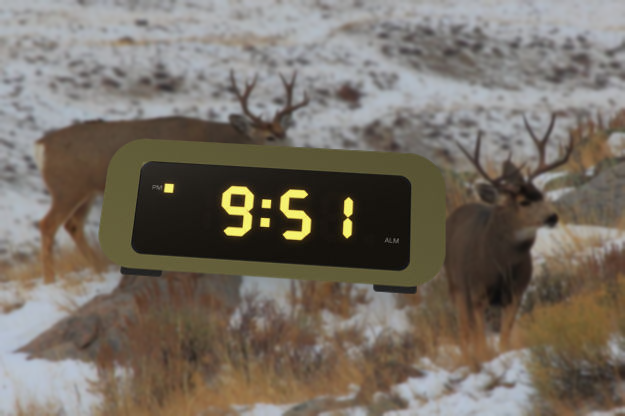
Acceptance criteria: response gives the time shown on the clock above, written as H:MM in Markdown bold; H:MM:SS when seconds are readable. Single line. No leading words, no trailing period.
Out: **9:51**
